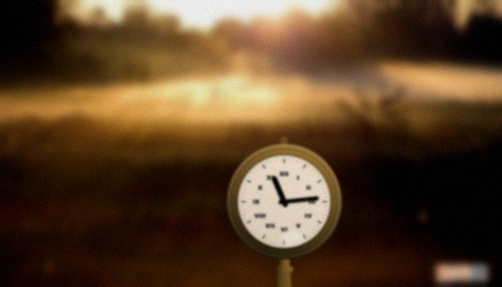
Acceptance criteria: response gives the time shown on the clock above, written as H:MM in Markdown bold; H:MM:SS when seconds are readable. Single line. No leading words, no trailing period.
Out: **11:14**
